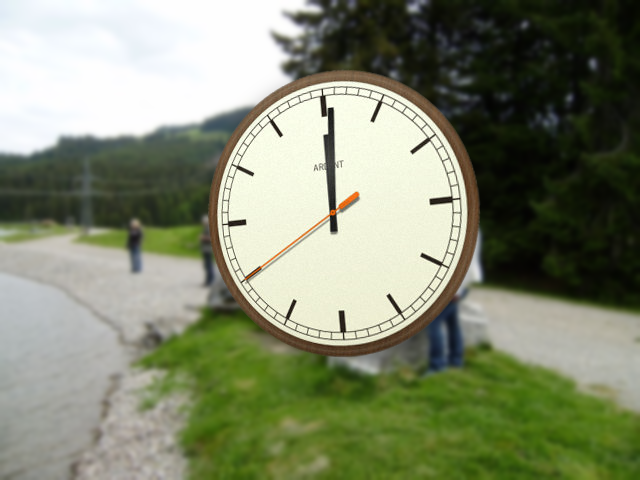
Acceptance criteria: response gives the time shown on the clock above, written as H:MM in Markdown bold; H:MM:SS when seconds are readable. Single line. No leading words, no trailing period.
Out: **12:00:40**
